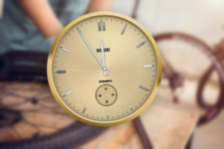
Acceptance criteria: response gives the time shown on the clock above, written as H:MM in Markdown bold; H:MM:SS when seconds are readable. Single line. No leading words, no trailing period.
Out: **11:55**
